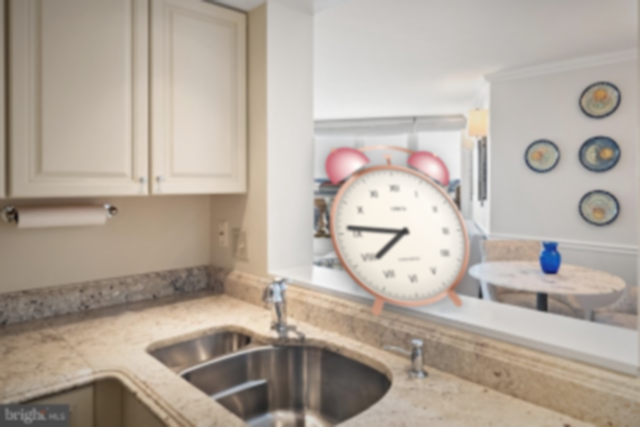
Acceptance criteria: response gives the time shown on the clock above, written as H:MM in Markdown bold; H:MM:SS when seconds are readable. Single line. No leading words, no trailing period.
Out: **7:46**
